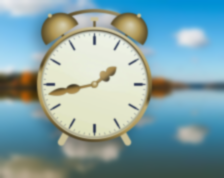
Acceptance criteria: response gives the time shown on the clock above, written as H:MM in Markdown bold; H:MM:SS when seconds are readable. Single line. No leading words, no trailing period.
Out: **1:43**
